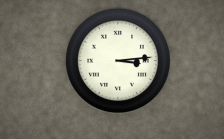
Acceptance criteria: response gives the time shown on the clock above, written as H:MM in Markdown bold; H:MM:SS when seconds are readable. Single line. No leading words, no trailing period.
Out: **3:14**
